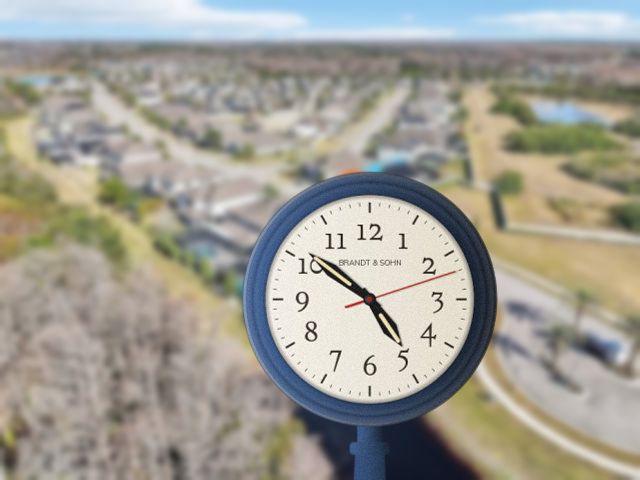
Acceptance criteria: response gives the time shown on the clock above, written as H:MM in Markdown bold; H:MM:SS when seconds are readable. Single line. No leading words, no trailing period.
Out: **4:51:12**
